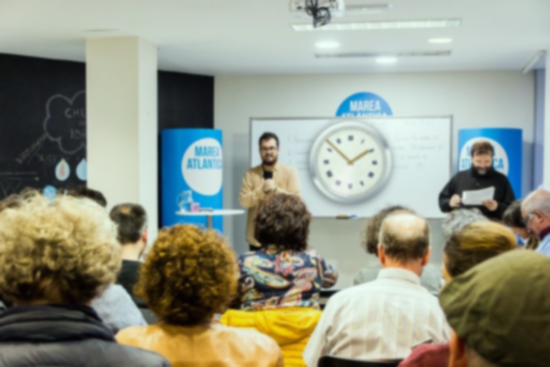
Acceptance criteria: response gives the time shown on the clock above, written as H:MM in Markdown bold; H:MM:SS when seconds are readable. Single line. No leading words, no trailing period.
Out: **1:52**
